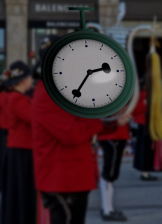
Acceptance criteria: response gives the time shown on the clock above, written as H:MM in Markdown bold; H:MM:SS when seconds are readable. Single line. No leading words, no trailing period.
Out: **2:36**
